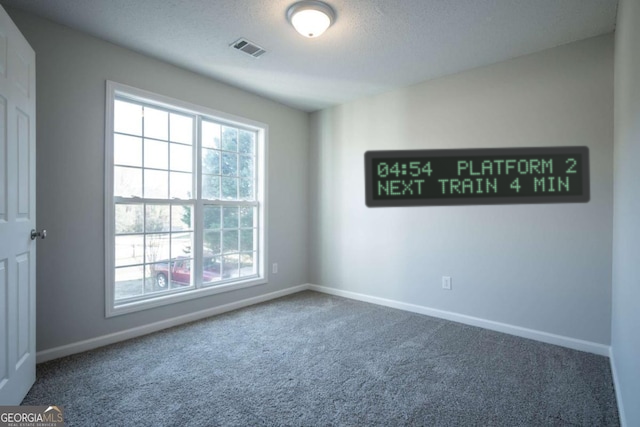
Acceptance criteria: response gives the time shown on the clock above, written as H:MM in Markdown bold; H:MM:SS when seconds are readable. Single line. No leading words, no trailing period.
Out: **4:54**
